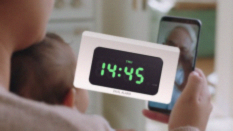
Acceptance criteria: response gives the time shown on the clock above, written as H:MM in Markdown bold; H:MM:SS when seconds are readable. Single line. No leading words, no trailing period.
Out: **14:45**
